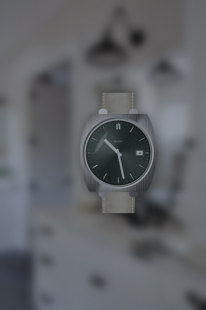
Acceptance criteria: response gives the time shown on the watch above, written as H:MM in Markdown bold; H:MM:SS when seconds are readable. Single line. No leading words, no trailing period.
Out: **10:28**
